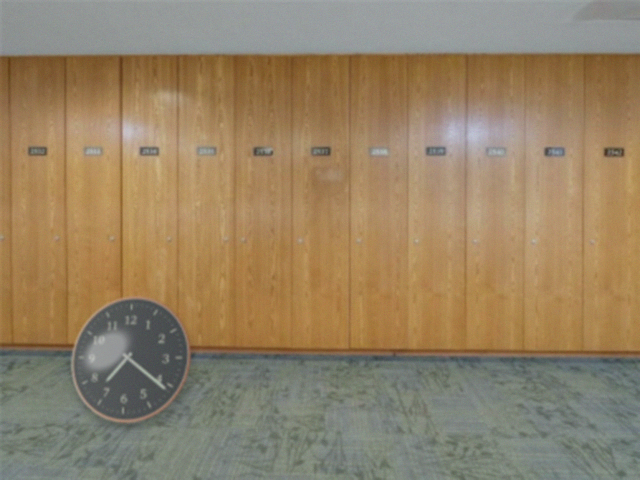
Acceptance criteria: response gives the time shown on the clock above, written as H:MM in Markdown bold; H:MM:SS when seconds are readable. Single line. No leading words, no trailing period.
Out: **7:21**
